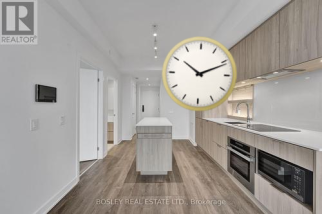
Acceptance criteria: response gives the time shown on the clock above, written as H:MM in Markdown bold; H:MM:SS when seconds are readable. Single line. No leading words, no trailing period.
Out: **10:11**
